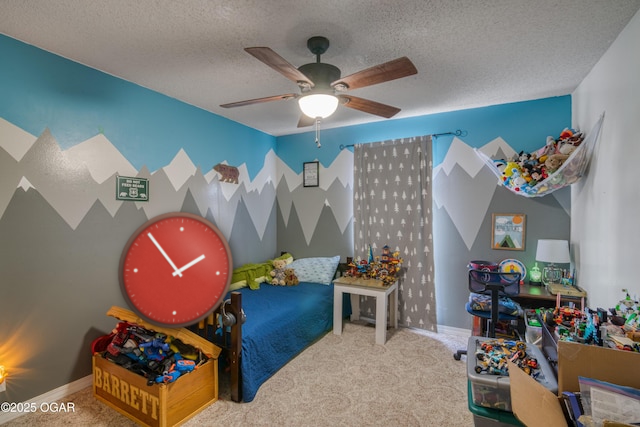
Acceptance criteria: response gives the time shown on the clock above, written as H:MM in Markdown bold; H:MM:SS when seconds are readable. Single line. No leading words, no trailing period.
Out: **1:53**
